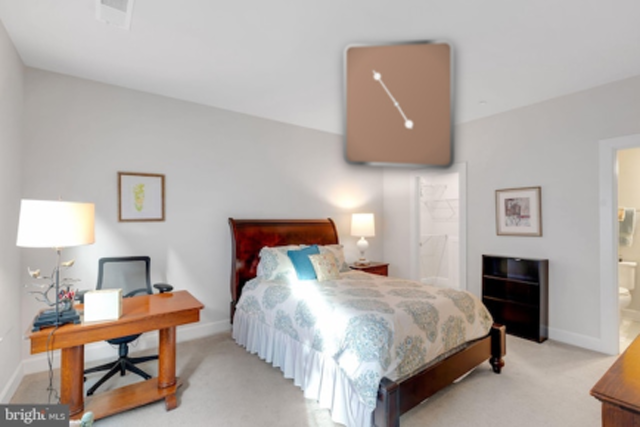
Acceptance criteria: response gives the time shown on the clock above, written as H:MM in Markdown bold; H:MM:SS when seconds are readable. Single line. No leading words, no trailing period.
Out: **4:54**
